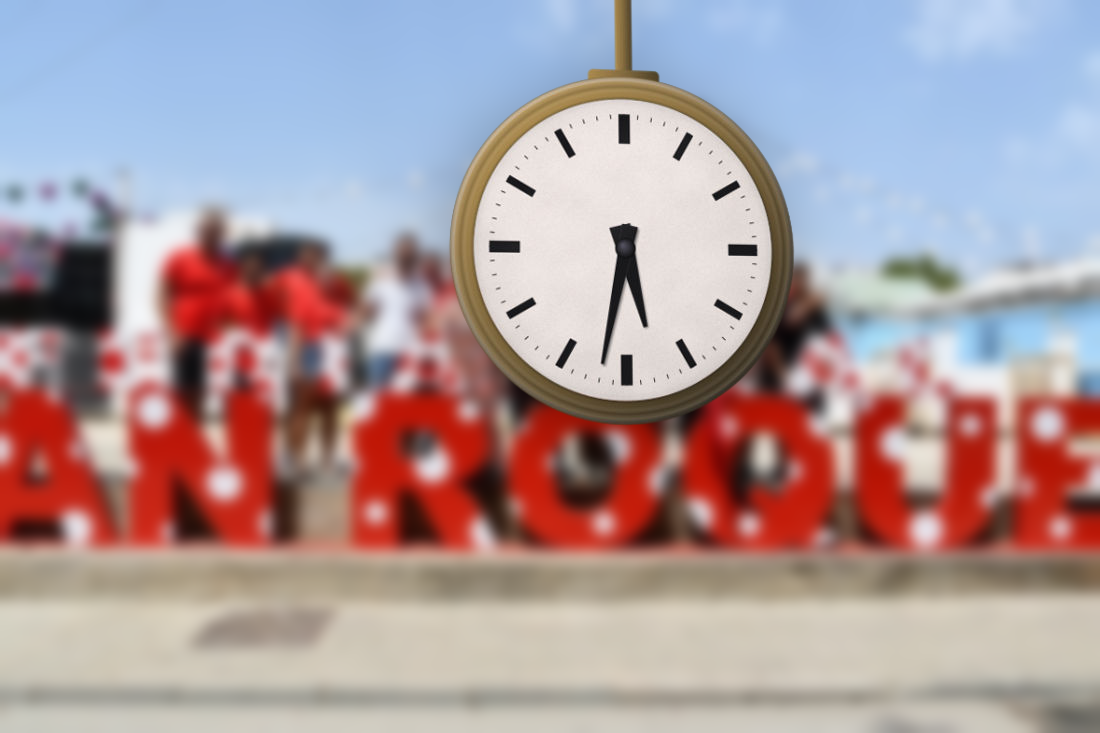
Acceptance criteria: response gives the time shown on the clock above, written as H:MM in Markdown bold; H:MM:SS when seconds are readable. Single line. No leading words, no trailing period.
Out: **5:32**
